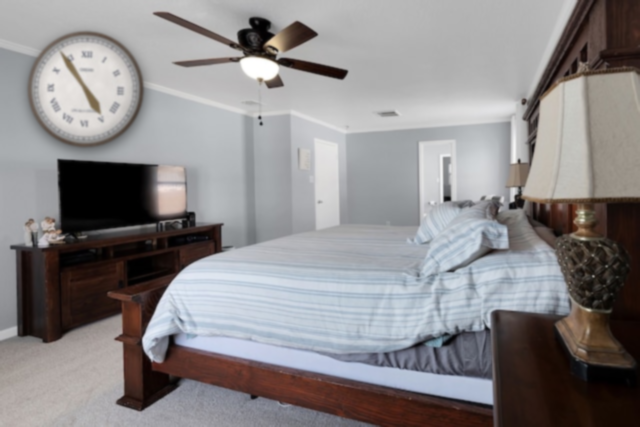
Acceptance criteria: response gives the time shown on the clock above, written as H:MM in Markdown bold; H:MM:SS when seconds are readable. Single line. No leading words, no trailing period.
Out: **4:54**
